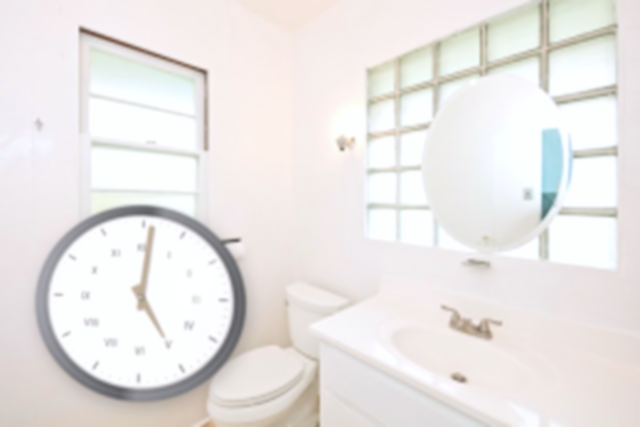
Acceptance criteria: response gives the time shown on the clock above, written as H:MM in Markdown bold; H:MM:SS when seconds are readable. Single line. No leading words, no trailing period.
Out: **5:01**
